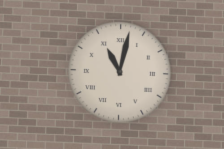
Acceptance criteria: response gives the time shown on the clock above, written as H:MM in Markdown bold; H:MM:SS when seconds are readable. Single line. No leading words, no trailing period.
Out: **11:02**
